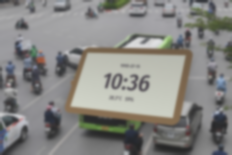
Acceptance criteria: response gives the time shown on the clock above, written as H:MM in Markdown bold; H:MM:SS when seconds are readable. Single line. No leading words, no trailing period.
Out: **10:36**
